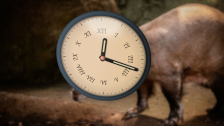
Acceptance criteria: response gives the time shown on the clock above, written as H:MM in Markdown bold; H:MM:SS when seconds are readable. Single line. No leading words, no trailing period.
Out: **12:18**
